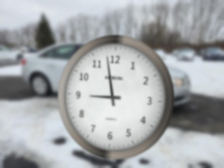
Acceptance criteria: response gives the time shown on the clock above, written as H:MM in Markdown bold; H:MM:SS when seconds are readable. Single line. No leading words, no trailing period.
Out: **8:58**
